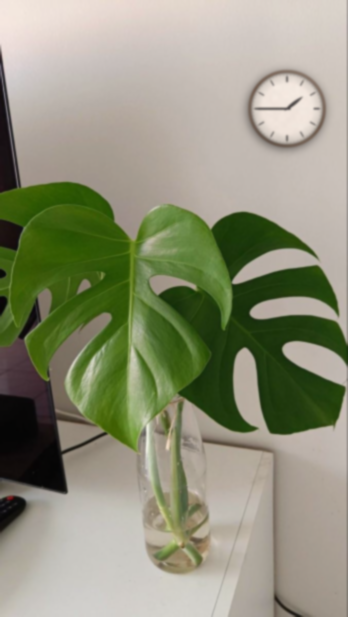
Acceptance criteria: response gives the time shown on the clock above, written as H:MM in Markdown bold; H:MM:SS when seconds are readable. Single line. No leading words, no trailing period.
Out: **1:45**
